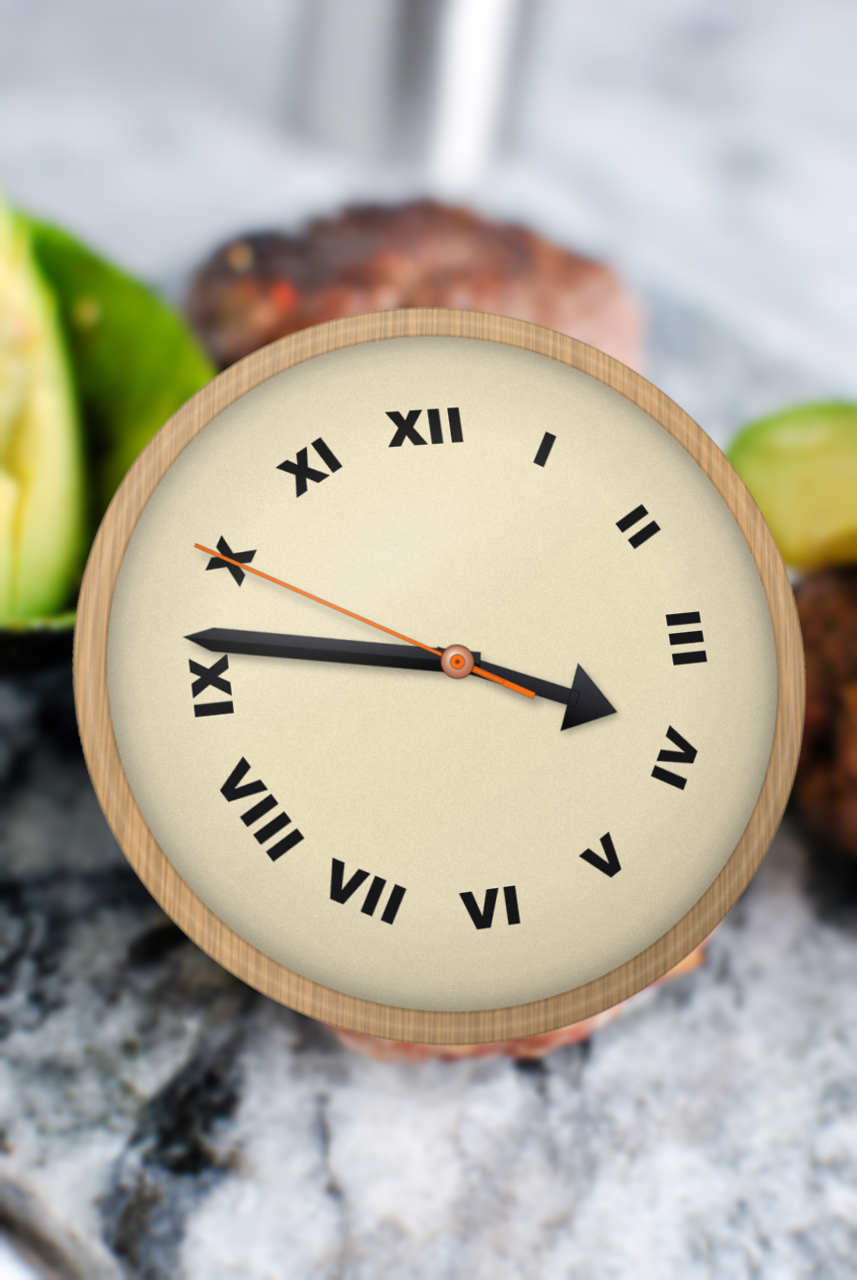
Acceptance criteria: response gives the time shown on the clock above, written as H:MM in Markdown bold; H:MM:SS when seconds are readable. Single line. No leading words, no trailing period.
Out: **3:46:50**
